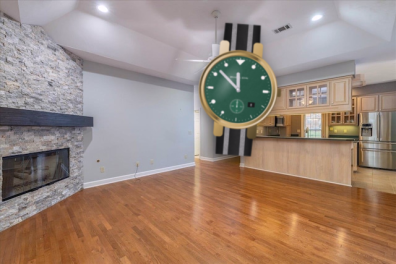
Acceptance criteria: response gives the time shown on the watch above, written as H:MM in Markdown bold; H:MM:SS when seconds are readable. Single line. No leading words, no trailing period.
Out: **11:52**
